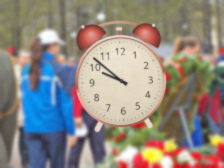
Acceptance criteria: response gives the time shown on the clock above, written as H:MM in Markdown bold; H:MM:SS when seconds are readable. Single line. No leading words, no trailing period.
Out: **9:52**
